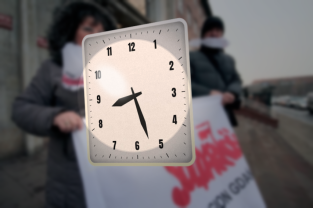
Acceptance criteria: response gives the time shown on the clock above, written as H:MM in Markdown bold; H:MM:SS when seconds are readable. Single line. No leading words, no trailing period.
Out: **8:27**
